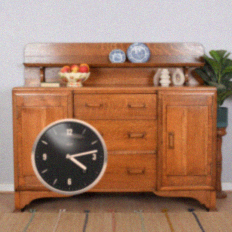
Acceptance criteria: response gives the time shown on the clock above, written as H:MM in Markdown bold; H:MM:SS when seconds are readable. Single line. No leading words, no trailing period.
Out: **4:13**
